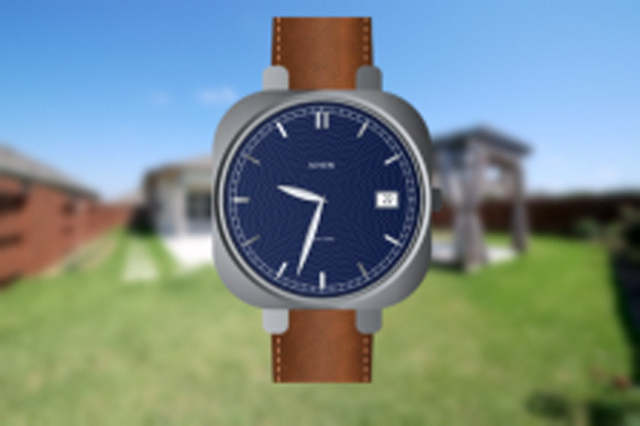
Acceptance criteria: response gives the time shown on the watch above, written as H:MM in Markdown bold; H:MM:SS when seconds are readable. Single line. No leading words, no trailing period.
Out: **9:33**
